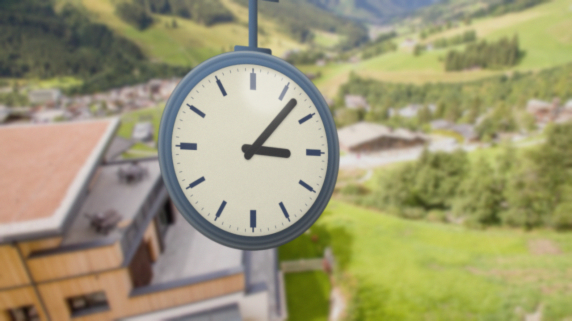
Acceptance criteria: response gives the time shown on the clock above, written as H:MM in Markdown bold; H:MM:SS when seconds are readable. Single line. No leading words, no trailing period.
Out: **3:07**
